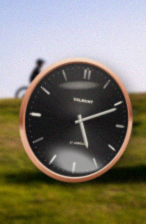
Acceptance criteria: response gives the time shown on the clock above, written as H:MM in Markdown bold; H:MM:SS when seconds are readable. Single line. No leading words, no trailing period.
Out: **5:11**
